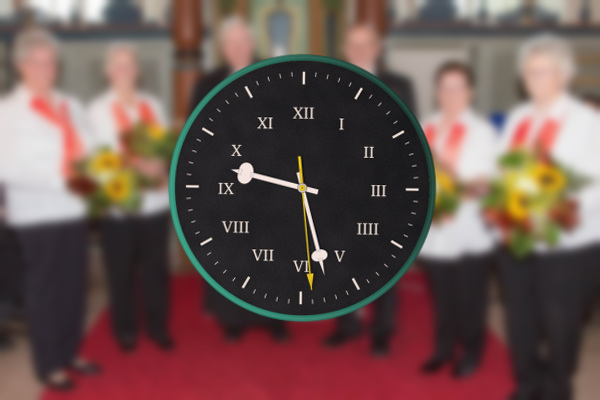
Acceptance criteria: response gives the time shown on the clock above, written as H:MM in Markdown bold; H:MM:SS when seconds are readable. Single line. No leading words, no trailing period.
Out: **9:27:29**
